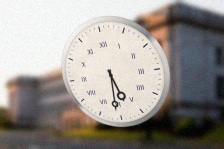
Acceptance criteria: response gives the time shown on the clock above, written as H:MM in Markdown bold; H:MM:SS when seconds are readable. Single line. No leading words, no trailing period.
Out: **5:31**
